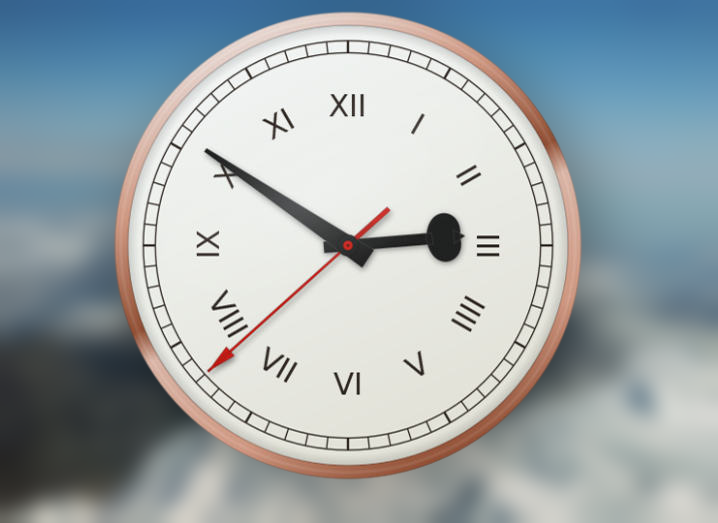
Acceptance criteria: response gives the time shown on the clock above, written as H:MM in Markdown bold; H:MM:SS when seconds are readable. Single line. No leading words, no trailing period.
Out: **2:50:38**
